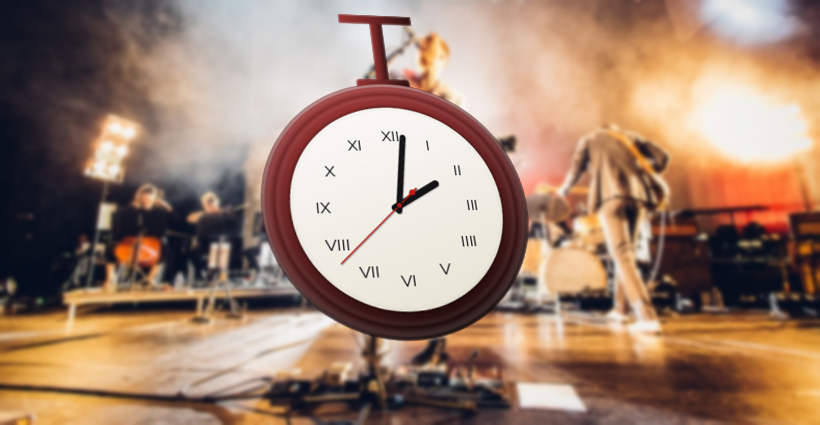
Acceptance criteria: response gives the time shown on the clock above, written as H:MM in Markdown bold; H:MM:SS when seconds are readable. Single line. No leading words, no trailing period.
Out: **2:01:38**
